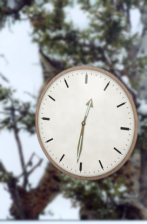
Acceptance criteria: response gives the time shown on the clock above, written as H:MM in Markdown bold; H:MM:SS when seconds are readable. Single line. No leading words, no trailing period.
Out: **12:31**
